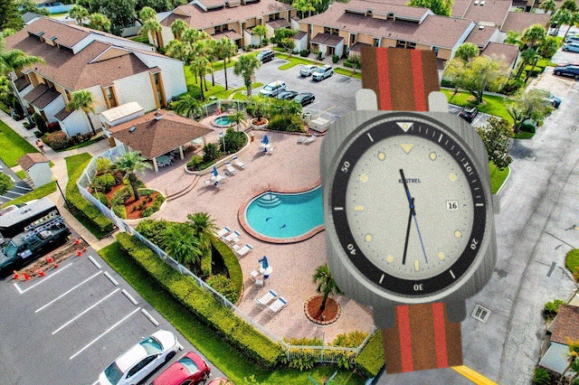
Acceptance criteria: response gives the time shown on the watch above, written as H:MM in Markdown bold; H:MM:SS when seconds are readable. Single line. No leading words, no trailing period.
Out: **11:32:28**
